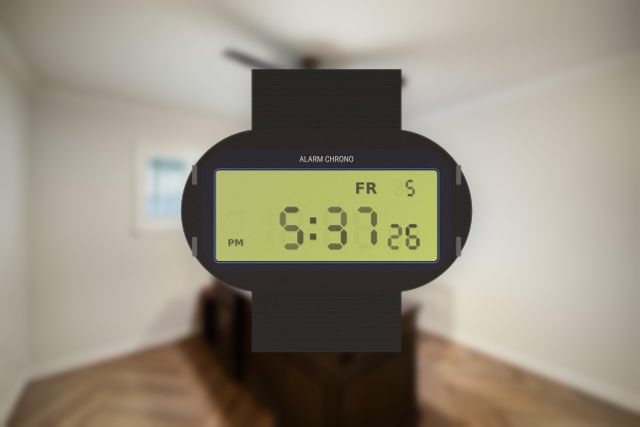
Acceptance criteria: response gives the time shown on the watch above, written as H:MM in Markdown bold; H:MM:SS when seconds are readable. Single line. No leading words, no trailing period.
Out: **5:37:26**
